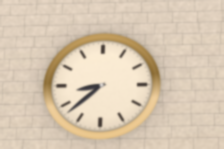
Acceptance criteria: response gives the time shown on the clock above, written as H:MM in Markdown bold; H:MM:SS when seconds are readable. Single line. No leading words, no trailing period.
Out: **8:38**
